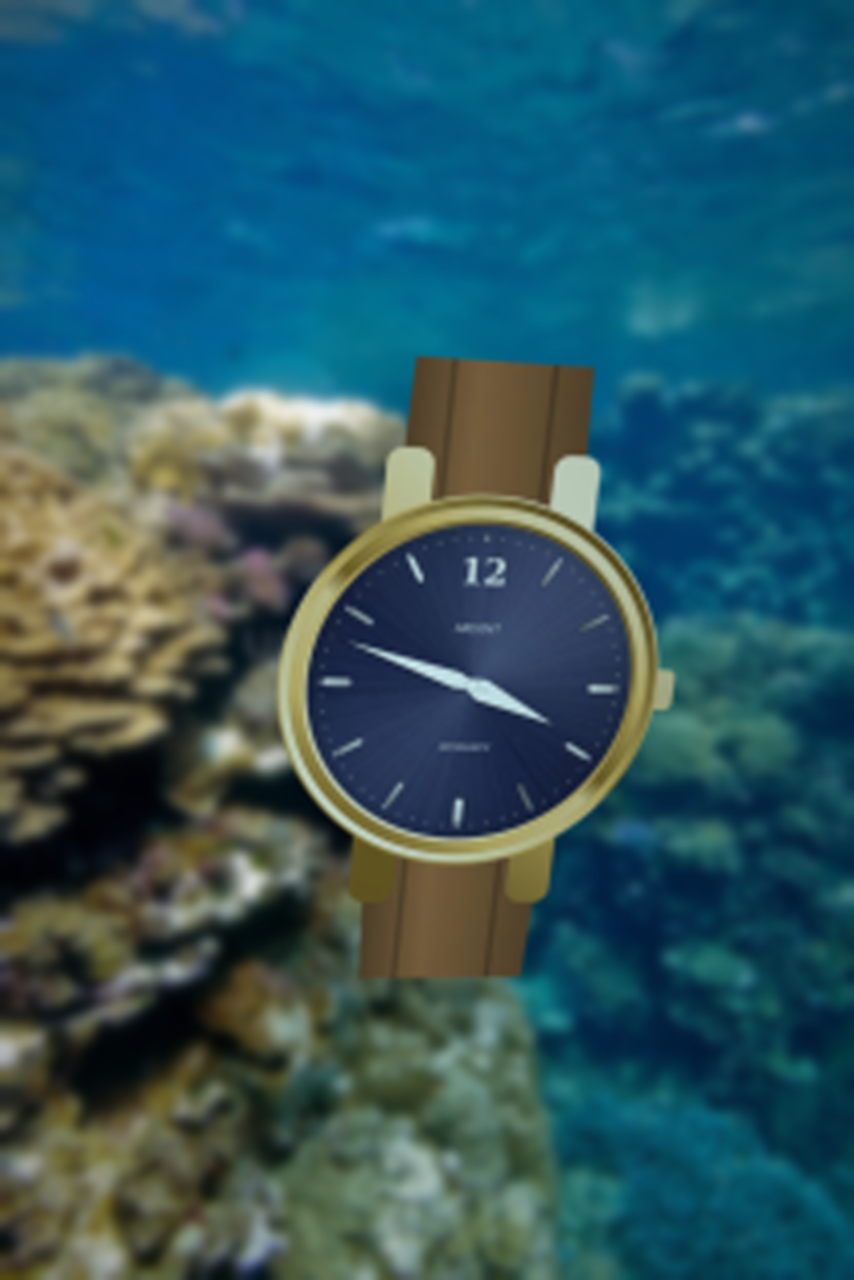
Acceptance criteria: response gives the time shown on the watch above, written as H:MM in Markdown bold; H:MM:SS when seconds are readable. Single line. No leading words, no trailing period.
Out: **3:48**
